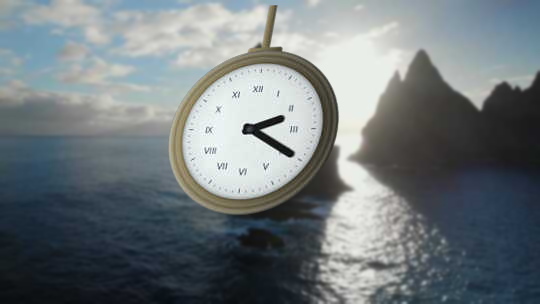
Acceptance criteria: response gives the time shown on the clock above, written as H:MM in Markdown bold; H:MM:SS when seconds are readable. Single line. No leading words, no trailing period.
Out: **2:20**
